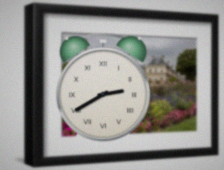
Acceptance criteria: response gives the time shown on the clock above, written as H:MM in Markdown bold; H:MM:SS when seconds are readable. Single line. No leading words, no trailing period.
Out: **2:40**
